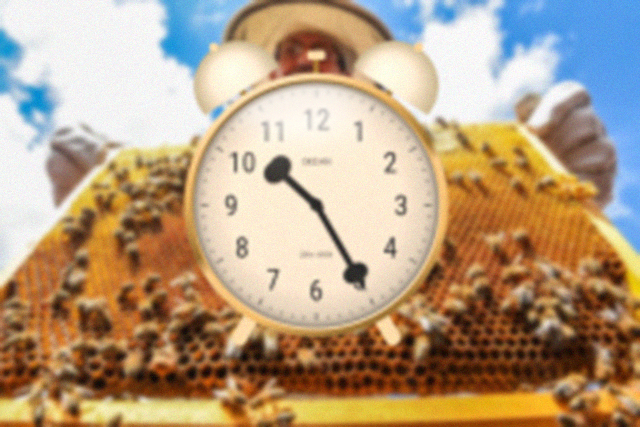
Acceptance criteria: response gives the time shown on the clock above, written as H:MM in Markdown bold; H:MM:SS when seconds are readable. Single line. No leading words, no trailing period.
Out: **10:25**
